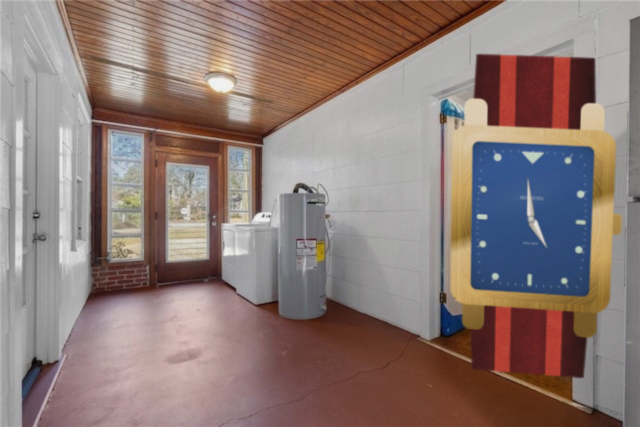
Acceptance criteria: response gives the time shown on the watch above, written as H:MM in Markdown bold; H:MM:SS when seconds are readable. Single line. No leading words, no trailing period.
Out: **4:59**
